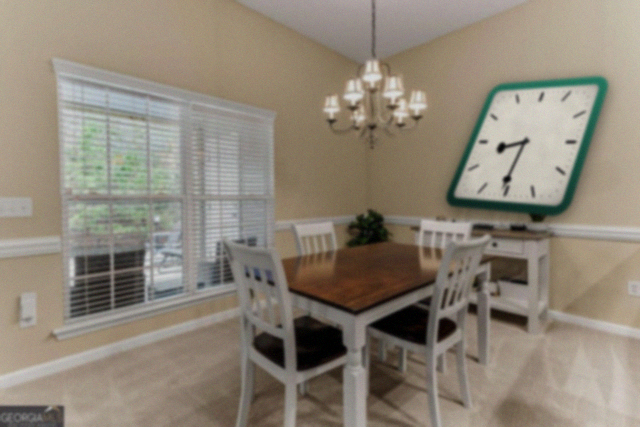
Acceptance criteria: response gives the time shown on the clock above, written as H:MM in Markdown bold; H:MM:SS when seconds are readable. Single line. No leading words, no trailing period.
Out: **8:31**
